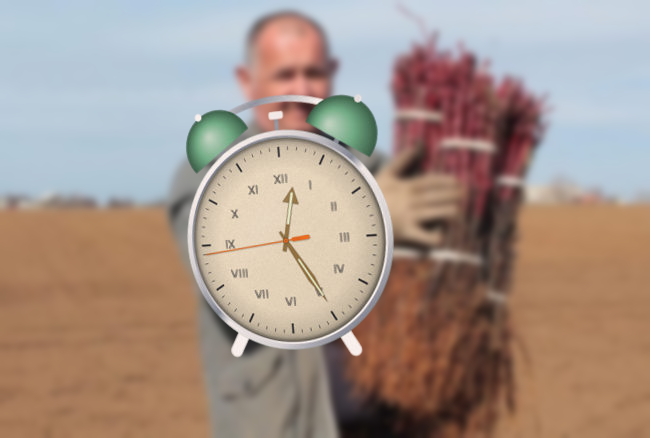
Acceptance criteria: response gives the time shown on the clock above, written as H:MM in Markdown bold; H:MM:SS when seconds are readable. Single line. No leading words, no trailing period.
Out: **12:24:44**
